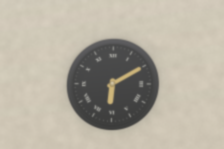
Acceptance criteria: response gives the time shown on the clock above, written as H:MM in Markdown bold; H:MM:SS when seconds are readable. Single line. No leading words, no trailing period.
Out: **6:10**
